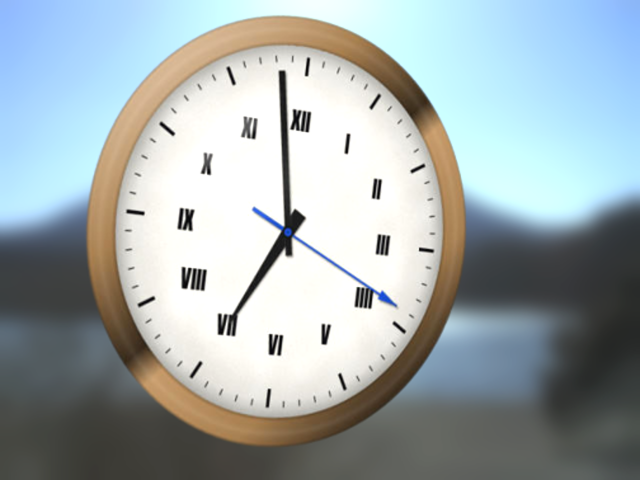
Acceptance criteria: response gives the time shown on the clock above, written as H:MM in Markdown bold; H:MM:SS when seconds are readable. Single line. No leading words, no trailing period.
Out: **6:58:19**
